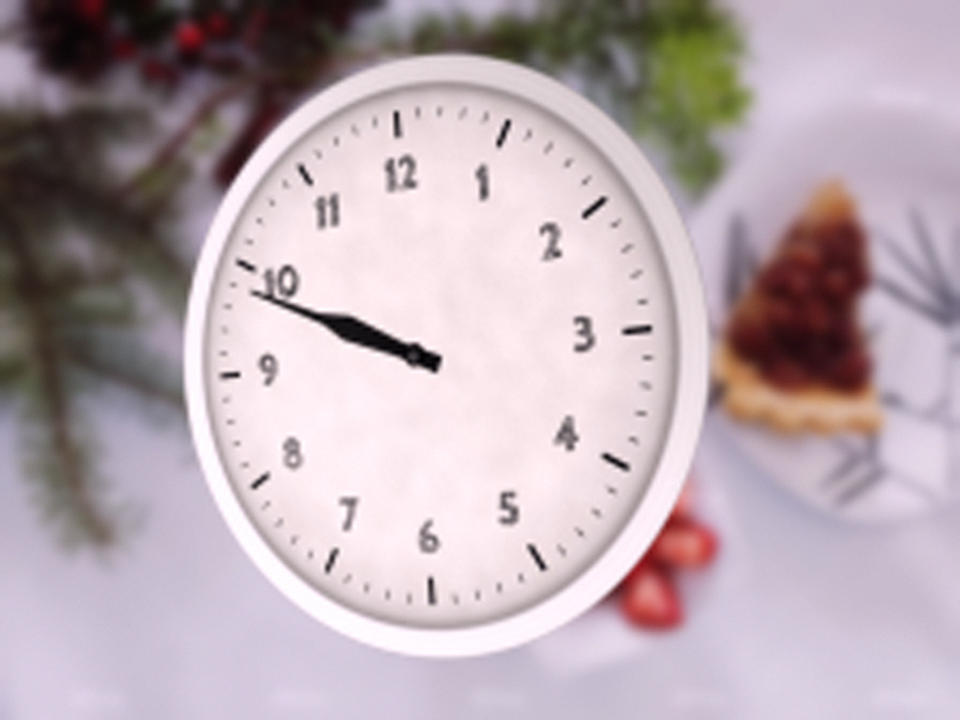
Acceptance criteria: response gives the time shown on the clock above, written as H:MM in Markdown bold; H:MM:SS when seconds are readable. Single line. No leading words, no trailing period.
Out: **9:49**
